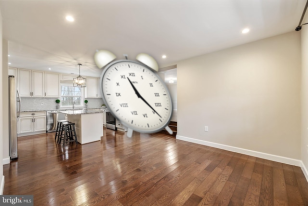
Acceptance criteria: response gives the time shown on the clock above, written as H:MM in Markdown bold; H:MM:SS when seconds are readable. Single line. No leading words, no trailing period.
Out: **11:24**
